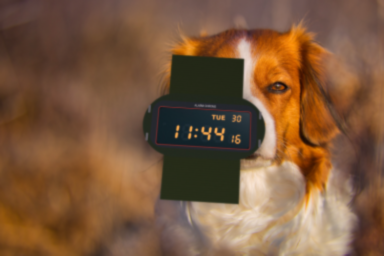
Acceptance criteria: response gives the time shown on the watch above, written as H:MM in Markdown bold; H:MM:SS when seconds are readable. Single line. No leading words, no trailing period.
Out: **11:44**
